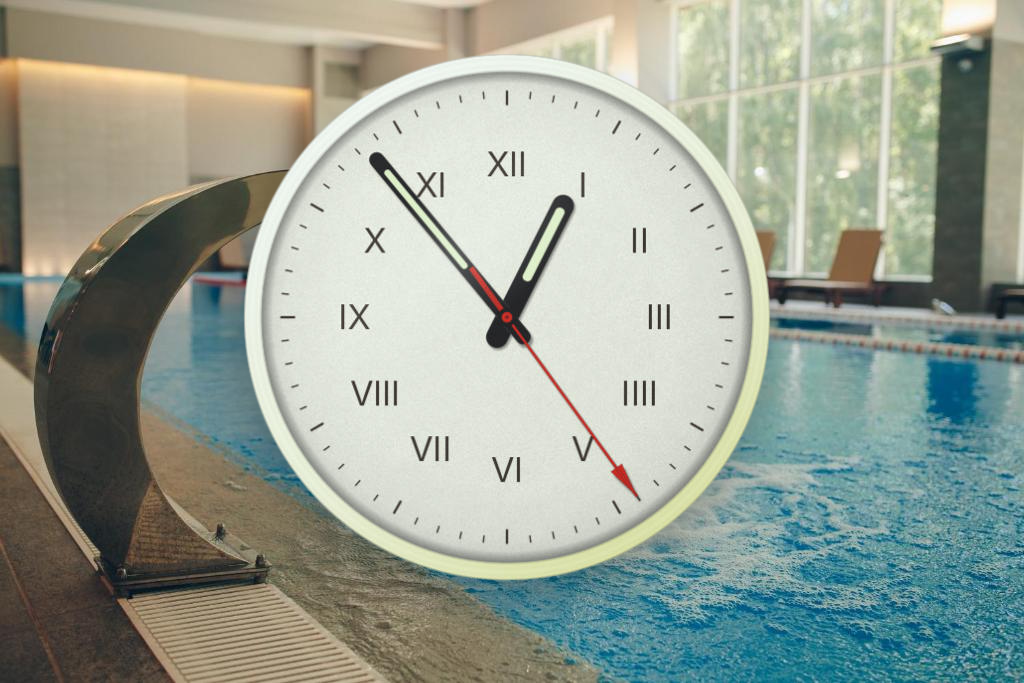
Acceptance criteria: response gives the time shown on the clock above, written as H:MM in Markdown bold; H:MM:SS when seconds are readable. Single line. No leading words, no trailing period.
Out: **12:53:24**
